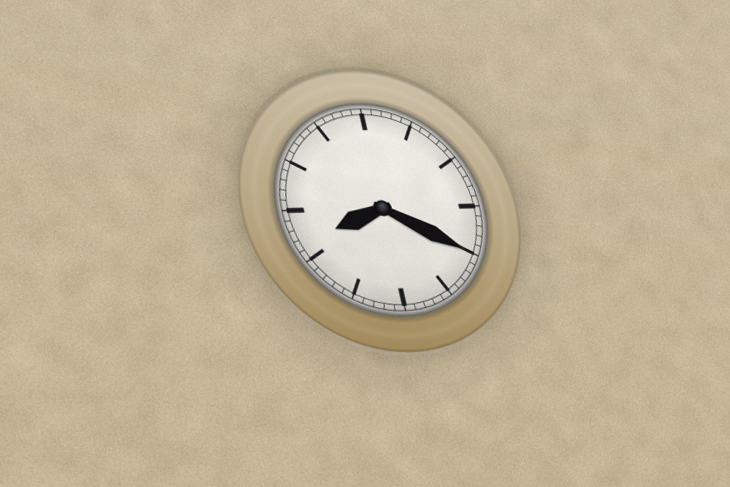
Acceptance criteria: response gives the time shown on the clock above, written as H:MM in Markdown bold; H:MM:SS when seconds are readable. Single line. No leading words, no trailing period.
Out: **8:20**
